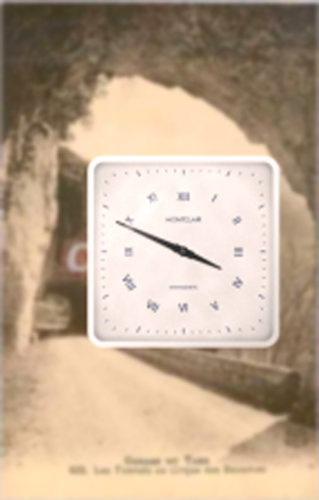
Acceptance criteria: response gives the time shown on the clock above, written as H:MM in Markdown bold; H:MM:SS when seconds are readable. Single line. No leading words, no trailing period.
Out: **3:49**
